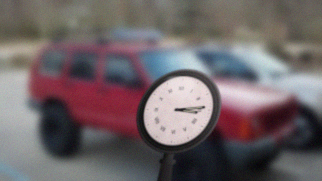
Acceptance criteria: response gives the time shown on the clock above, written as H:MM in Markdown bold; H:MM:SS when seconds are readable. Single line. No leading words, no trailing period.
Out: **3:14**
